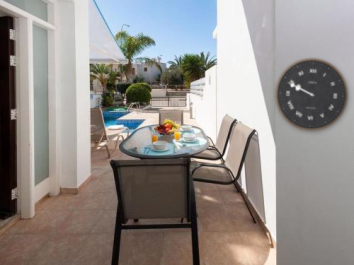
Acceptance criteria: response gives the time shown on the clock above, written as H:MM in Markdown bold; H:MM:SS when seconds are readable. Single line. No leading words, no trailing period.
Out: **9:49**
